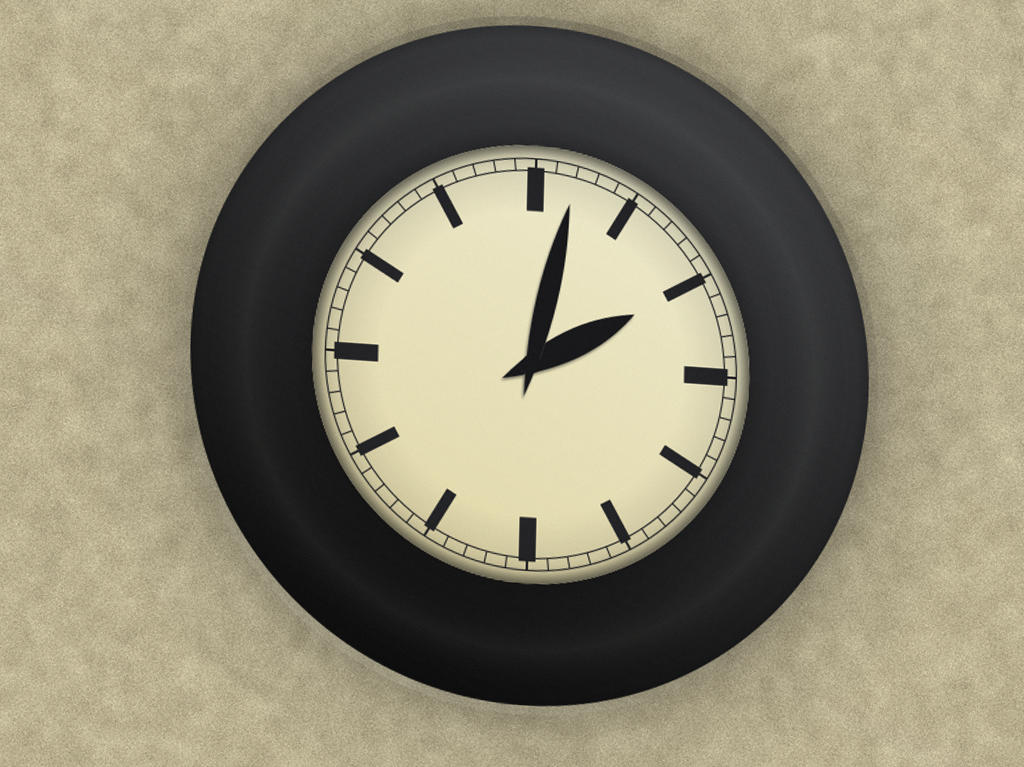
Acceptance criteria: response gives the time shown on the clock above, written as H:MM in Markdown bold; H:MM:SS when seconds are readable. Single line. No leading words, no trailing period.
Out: **2:02**
